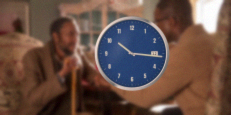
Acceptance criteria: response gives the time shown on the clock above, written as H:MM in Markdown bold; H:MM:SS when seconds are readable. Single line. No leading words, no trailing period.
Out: **10:16**
